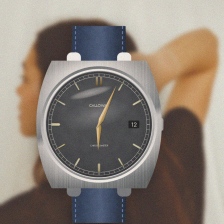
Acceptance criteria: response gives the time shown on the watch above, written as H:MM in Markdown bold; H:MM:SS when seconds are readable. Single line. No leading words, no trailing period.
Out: **6:04**
